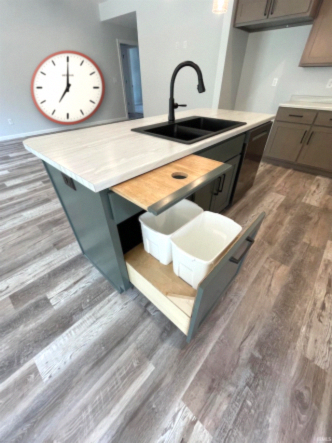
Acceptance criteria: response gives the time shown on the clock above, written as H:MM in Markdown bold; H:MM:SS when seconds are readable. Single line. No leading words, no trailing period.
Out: **7:00**
